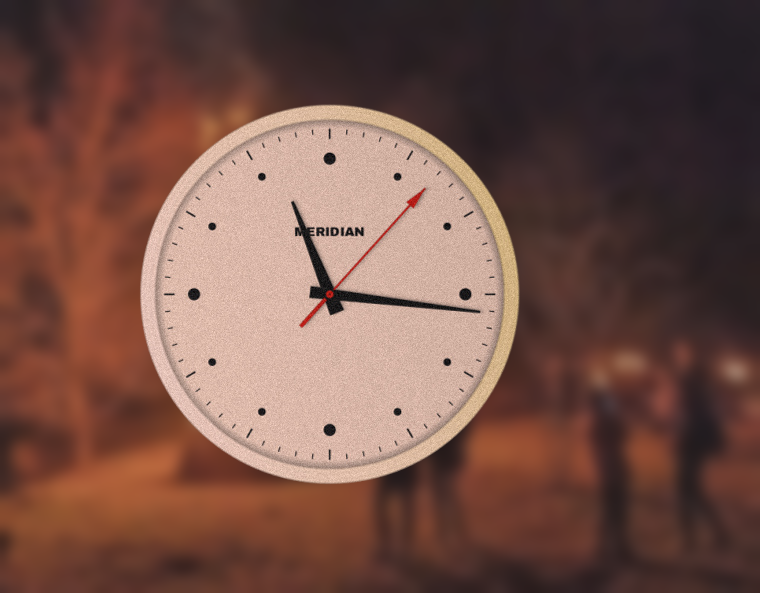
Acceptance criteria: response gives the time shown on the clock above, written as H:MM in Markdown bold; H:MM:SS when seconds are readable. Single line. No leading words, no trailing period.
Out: **11:16:07**
